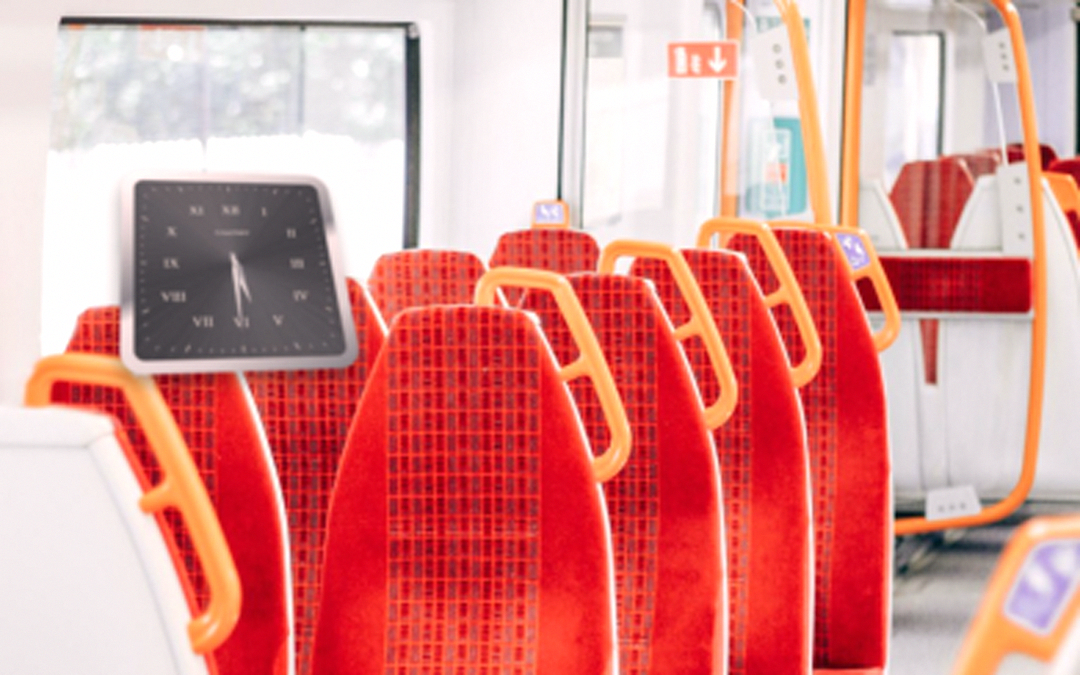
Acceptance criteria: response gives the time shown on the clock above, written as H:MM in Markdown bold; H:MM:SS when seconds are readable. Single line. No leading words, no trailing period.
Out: **5:30**
